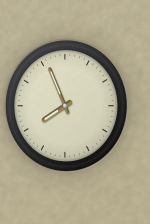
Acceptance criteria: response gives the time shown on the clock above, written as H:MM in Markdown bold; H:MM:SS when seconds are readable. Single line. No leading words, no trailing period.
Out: **7:56**
